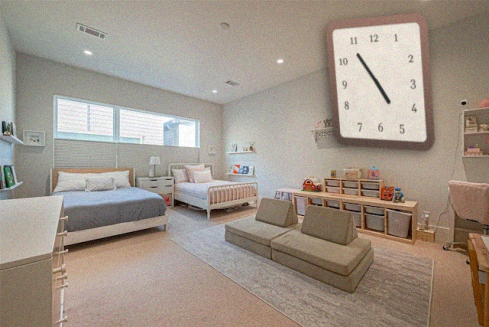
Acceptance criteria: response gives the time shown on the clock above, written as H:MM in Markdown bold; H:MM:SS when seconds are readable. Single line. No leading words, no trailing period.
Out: **4:54**
